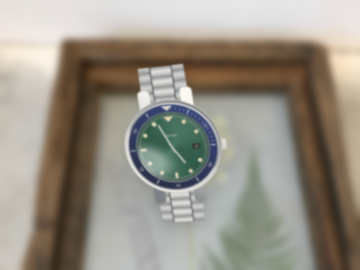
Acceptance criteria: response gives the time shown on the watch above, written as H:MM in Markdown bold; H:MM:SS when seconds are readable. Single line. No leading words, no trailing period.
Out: **4:56**
